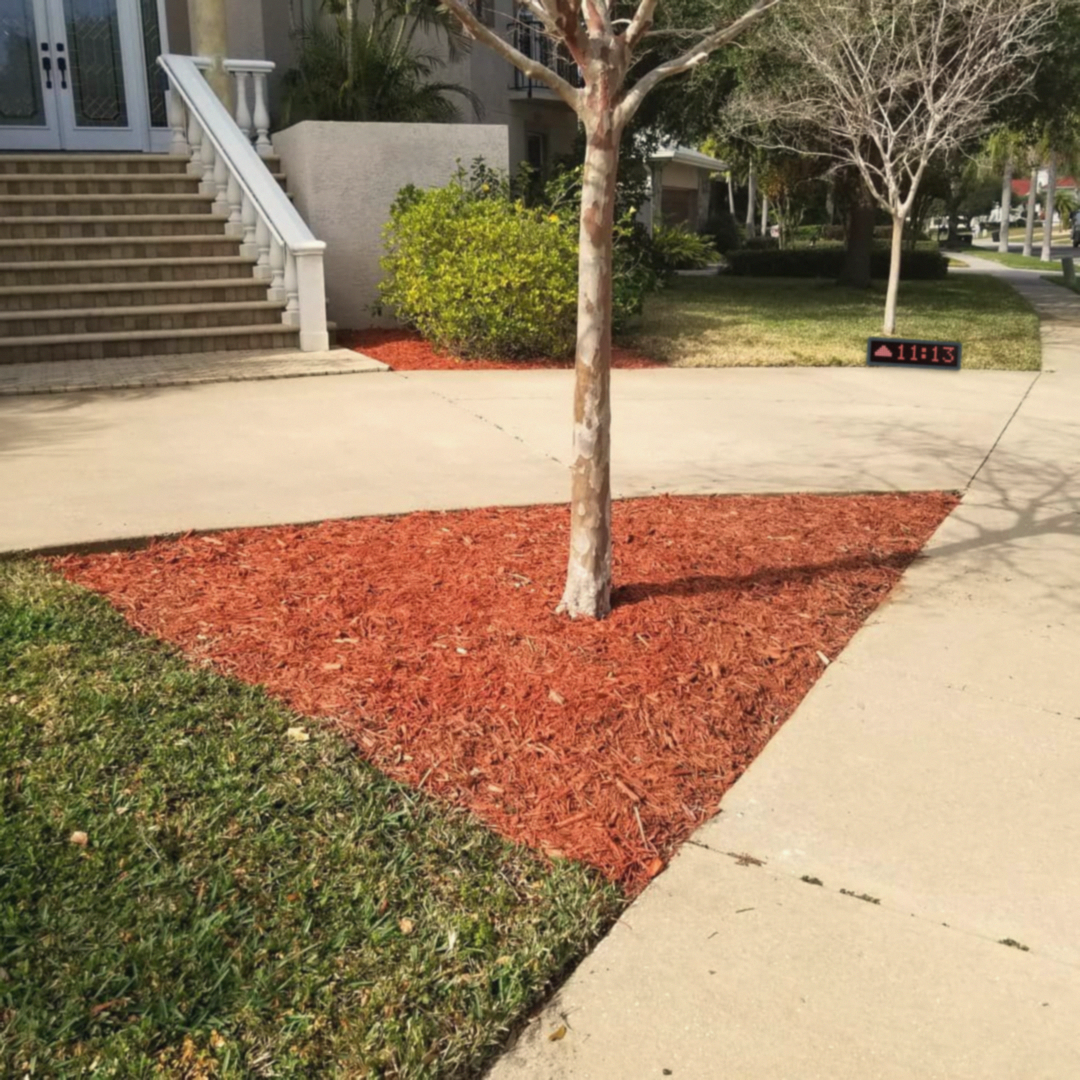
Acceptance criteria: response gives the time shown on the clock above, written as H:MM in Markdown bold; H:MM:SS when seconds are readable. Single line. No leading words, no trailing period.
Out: **11:13**
